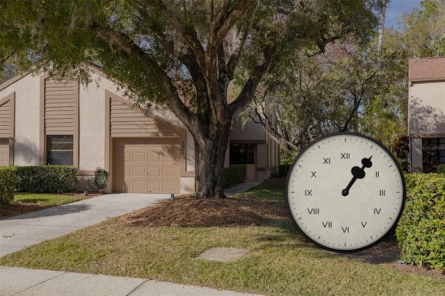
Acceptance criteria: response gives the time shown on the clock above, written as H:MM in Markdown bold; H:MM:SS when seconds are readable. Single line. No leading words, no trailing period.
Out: **1:06**
